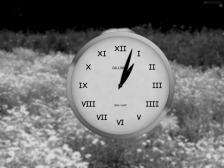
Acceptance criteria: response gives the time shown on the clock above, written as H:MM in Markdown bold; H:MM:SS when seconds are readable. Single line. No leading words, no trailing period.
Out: **1:03**
